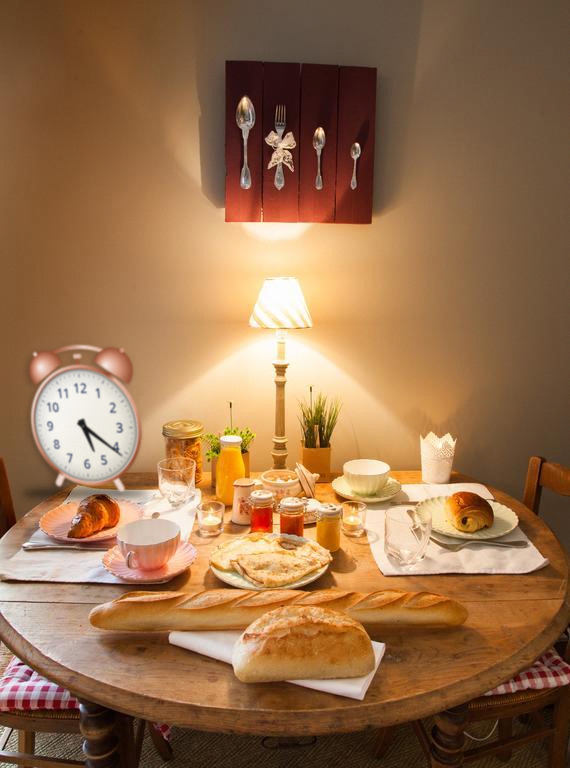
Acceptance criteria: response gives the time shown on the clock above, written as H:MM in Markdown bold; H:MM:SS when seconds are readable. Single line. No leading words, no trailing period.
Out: **5:21**
